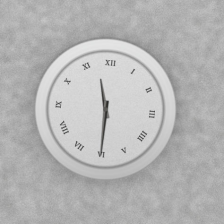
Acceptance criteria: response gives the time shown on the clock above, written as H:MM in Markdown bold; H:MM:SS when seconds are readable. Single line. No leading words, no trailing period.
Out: **11:30**
